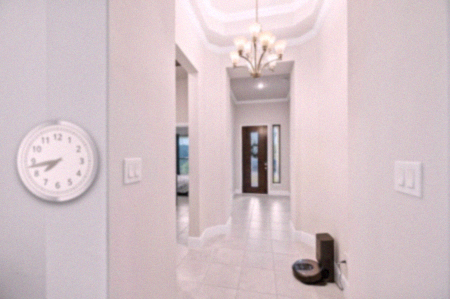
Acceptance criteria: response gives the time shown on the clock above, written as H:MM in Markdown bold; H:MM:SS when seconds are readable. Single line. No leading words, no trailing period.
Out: **7:43**
